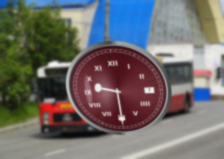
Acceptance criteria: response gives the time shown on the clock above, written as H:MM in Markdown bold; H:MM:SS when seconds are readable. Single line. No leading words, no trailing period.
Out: **9:30**
